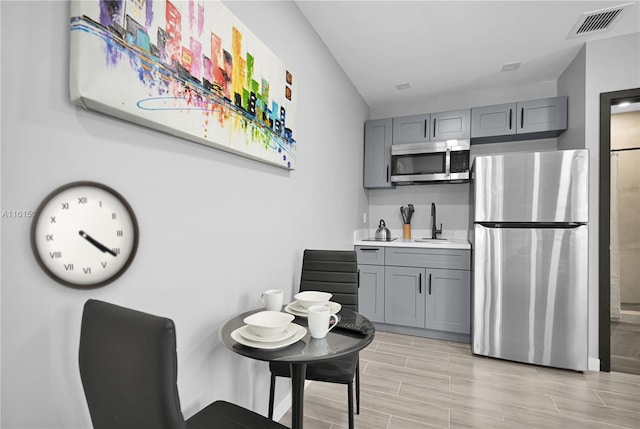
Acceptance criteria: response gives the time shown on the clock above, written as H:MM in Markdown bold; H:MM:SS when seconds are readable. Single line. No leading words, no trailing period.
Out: **4:21**
